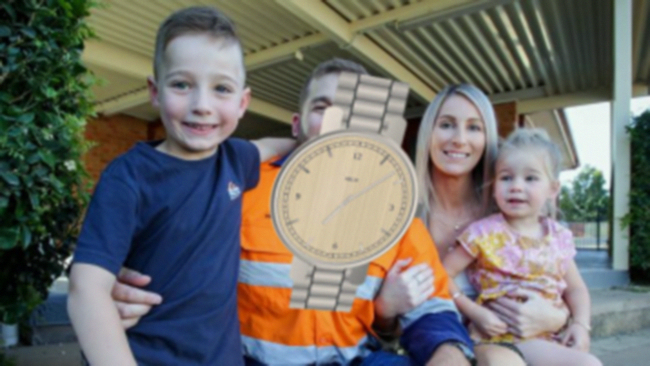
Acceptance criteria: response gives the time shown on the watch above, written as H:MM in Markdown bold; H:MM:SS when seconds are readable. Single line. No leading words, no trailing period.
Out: **7:08**
